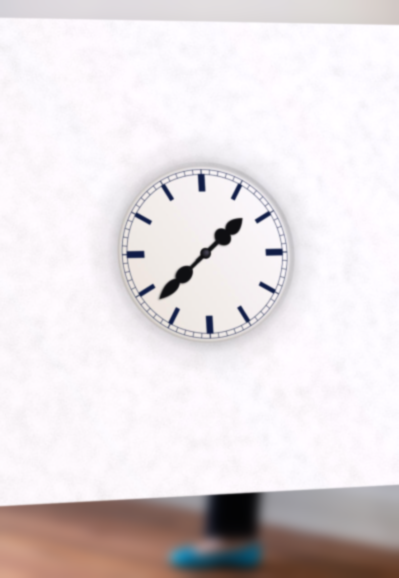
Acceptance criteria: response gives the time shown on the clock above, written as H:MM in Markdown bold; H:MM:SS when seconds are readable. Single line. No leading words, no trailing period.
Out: **1:38**
